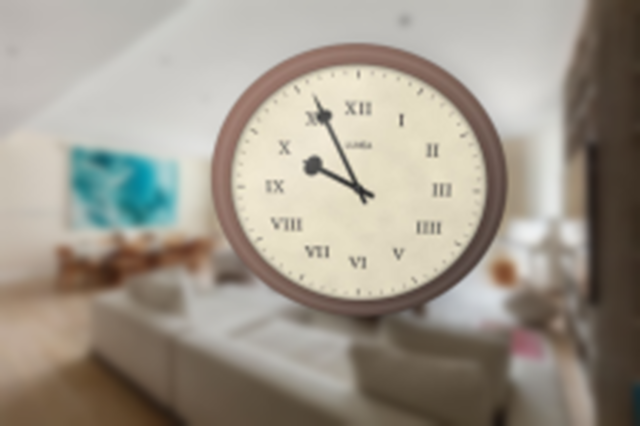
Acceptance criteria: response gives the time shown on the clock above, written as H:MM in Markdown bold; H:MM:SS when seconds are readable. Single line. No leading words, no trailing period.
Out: **9:56**
